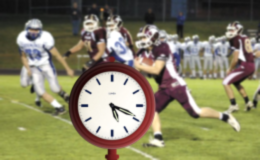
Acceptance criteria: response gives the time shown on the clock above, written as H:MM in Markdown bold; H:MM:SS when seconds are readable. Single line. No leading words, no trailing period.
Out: **5:19**
